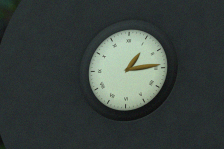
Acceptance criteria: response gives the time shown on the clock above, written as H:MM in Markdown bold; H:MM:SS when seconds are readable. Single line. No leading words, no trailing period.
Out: **1:14**
